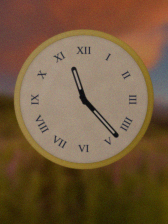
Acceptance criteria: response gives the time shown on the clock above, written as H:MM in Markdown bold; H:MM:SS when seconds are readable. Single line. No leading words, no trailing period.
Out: **11:23**
